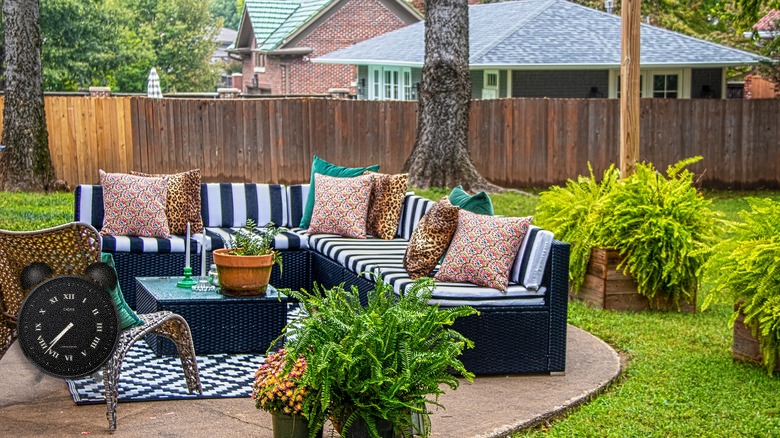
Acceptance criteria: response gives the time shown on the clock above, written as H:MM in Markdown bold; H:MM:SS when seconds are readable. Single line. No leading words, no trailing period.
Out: **7:37**
